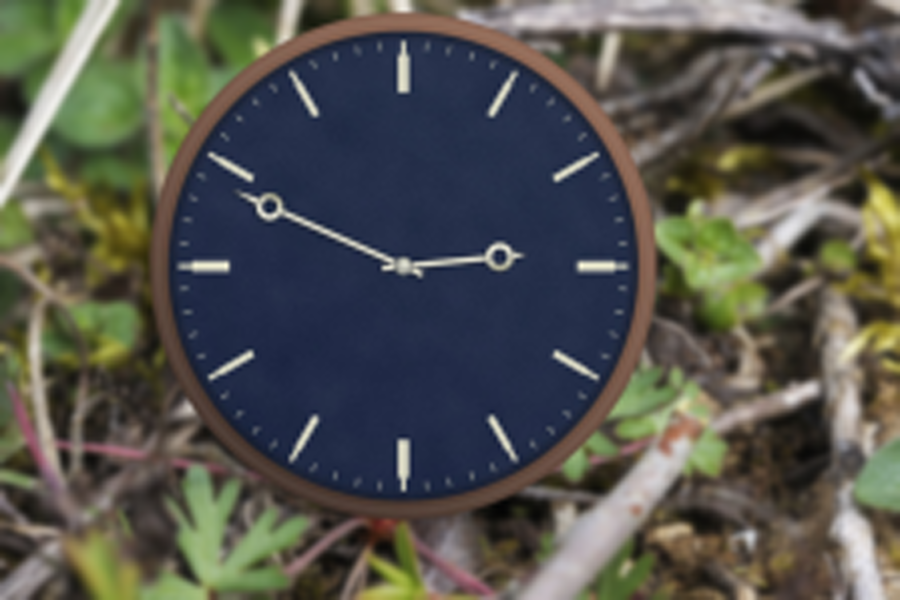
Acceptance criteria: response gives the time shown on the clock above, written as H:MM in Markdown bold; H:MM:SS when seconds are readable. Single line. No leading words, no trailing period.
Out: **2:49**
